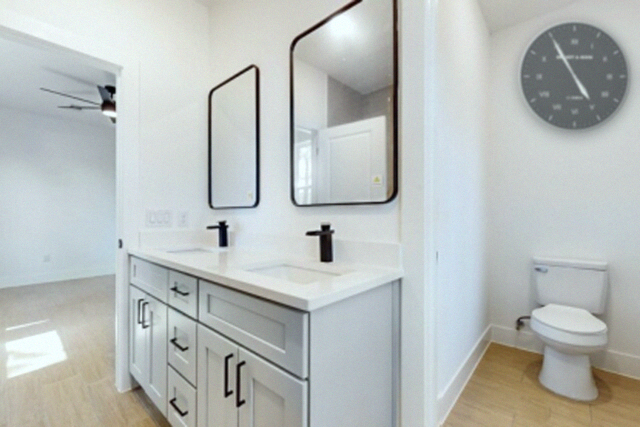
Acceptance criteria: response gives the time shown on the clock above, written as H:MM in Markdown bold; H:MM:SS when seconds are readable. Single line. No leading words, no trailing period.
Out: **4:55**
